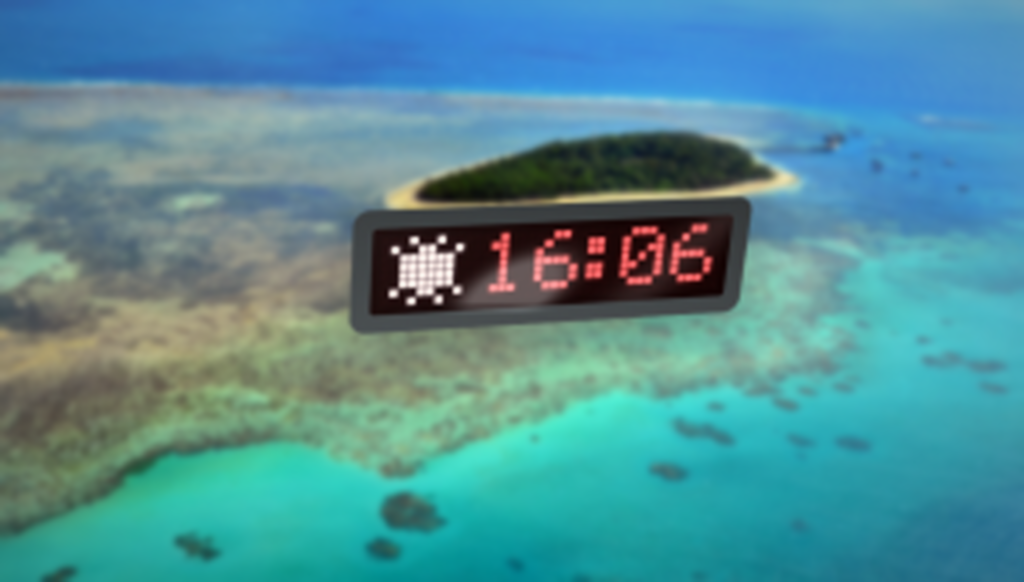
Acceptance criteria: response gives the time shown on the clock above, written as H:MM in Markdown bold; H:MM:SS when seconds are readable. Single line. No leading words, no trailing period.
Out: **16:06**
